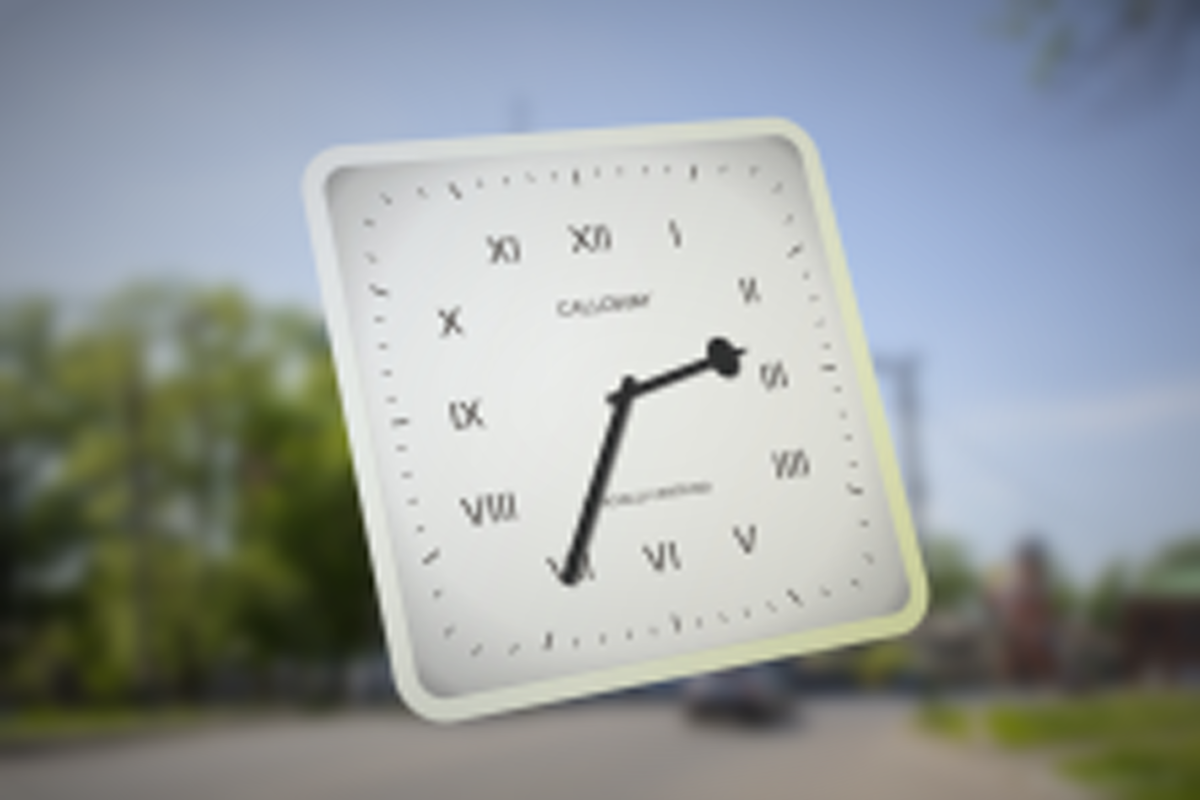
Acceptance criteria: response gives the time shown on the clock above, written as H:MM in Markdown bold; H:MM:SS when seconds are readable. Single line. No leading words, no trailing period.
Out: **2:35**
